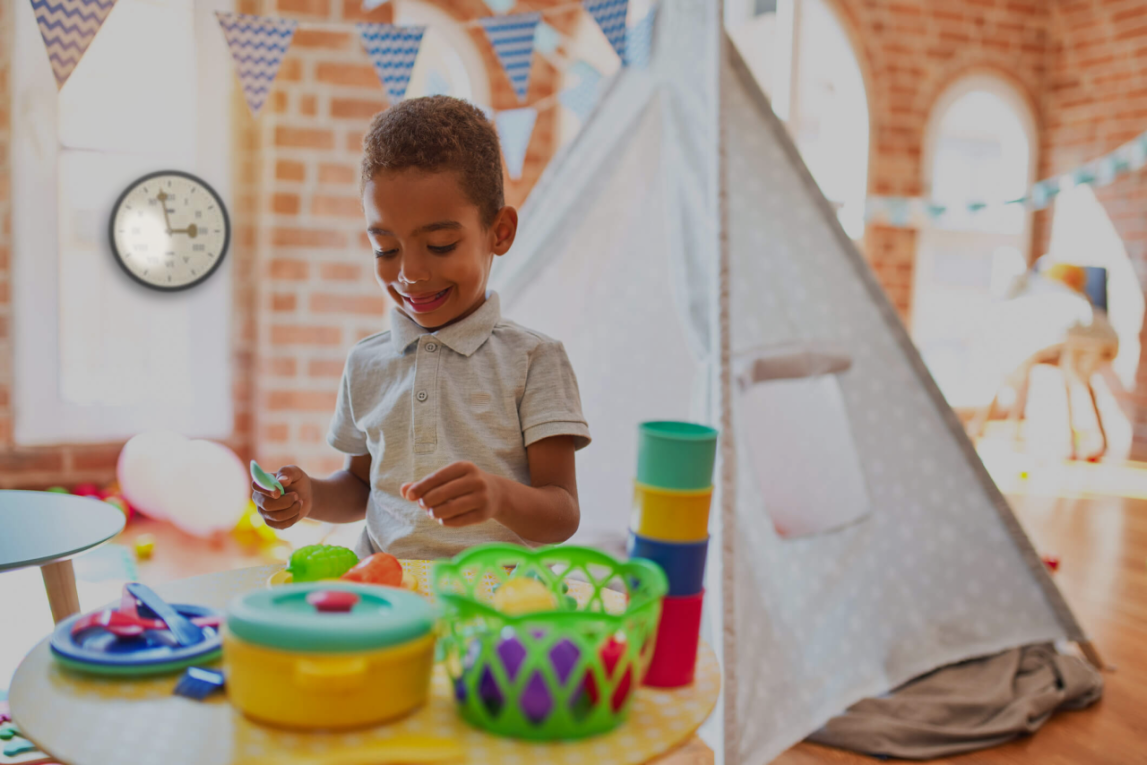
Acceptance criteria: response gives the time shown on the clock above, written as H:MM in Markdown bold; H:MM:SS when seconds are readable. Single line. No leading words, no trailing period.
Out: **2:58**
